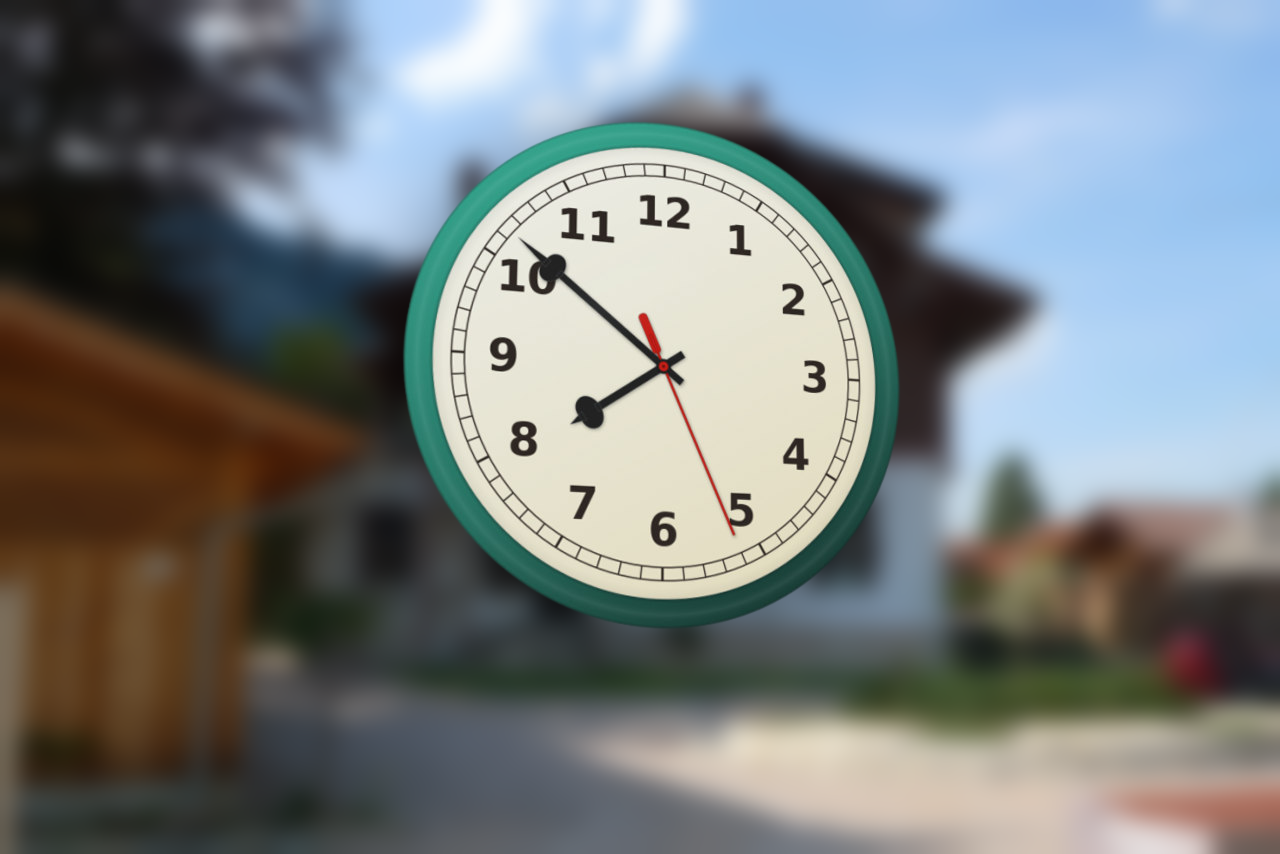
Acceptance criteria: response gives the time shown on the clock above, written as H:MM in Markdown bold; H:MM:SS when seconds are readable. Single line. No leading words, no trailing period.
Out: **7:51:26**
